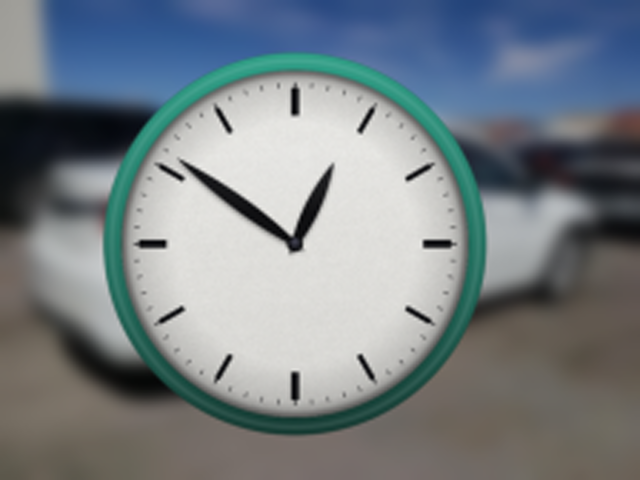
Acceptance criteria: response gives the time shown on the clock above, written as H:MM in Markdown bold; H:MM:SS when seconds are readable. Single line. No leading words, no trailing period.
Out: **12:51**
